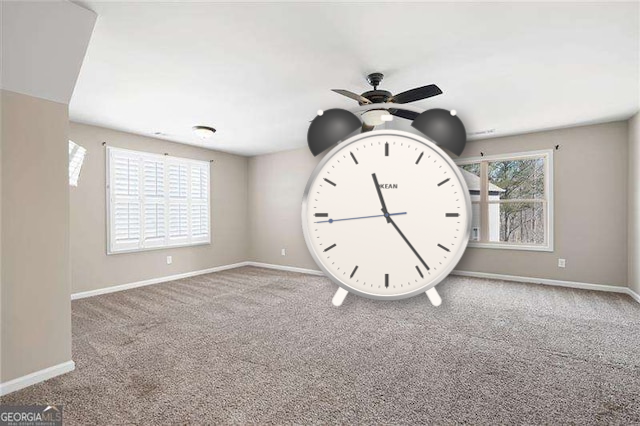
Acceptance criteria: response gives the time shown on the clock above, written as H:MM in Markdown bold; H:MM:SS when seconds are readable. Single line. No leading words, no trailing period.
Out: **11:23:44**
